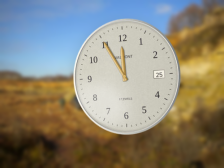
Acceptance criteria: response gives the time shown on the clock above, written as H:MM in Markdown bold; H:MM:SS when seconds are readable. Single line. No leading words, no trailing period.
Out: **11:55**
